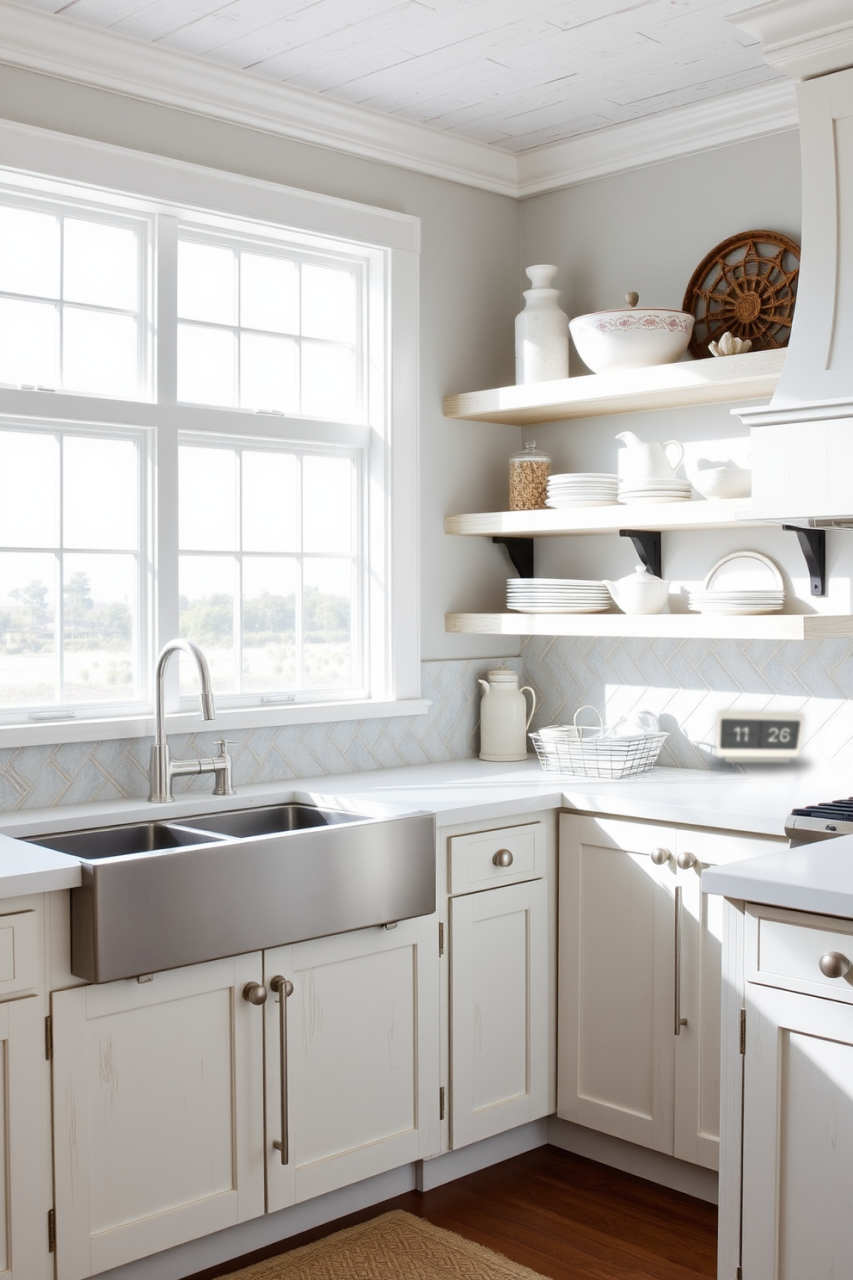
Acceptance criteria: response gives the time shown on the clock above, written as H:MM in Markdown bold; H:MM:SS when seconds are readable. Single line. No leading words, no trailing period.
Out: **11:26**
